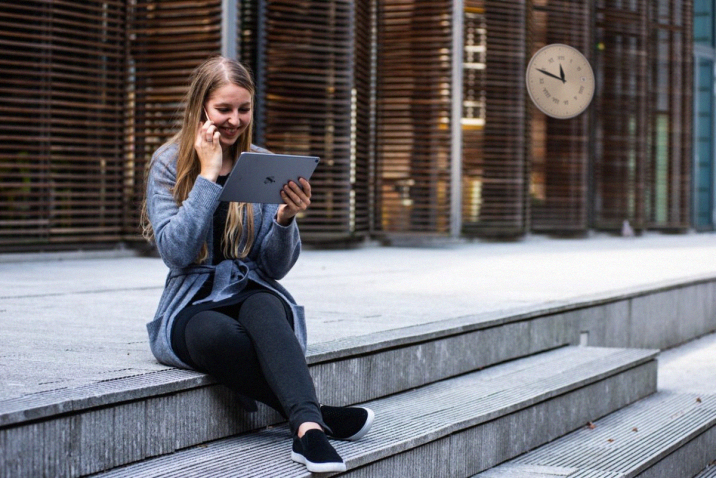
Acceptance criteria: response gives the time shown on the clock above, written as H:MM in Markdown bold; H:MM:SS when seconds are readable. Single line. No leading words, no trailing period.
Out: **11:49**
